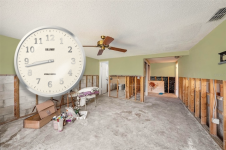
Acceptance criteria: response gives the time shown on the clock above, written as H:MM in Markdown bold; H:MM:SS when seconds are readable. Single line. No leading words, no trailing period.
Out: **8:43**
